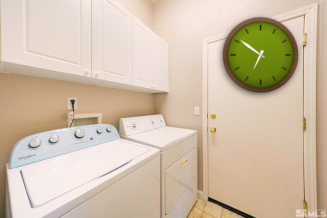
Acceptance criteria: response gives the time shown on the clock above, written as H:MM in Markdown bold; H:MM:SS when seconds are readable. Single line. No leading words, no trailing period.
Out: **6:51**
